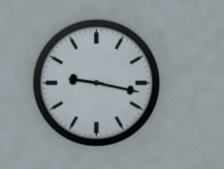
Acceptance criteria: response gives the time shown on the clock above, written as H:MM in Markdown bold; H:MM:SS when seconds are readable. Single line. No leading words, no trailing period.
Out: **9:17**
